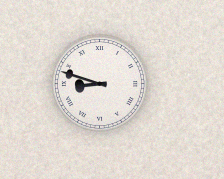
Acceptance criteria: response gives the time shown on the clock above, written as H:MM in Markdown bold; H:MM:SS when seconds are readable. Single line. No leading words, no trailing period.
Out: **8:48**
